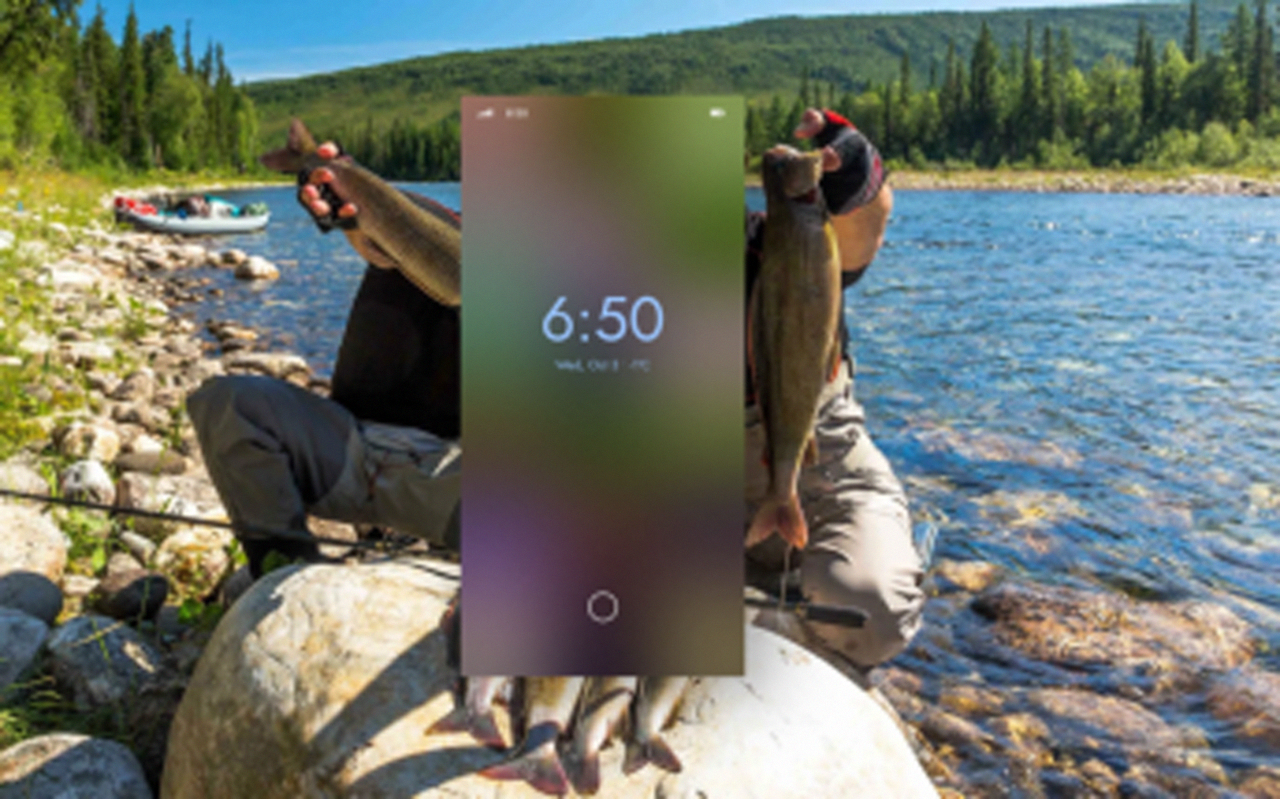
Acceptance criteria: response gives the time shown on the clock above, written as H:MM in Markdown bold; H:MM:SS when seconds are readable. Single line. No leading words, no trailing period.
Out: **6:50**
